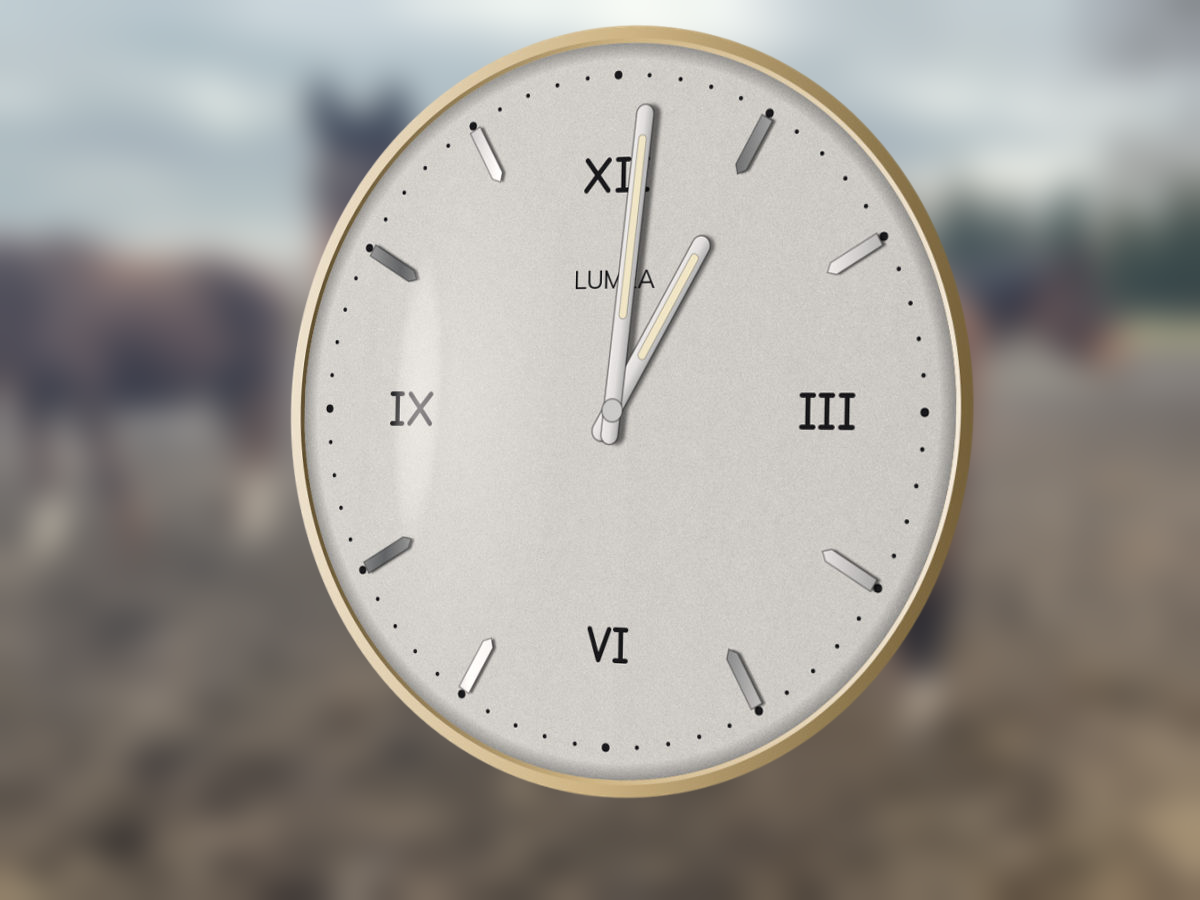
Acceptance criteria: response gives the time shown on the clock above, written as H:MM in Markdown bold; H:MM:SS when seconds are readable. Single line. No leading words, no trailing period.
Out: **1:01**
